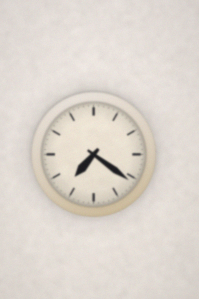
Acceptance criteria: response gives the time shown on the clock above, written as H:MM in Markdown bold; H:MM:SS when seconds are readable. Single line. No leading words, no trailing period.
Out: **7:21**
